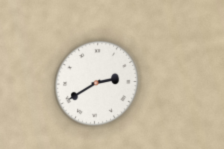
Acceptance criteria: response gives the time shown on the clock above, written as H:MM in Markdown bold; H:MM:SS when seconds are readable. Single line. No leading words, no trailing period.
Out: **2:40**
